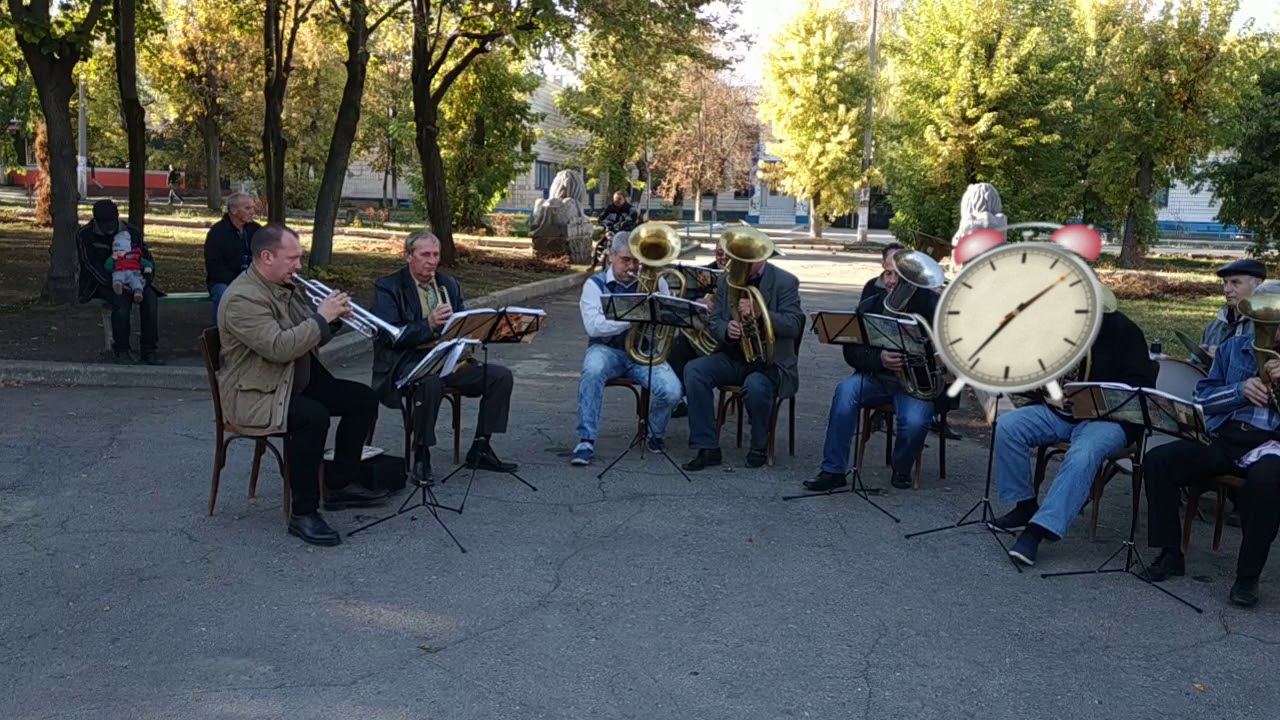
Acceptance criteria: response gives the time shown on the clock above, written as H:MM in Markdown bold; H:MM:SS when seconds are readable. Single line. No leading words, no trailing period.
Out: **1:36:08**
